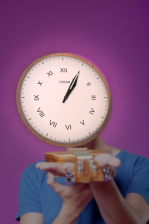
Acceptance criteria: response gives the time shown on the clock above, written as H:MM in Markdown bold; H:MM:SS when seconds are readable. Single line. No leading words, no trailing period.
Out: **1:05**
